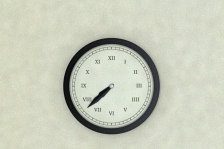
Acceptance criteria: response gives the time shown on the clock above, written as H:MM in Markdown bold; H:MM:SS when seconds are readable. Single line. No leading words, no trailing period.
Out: **7:38**
